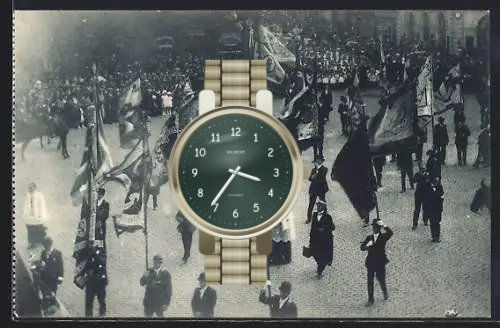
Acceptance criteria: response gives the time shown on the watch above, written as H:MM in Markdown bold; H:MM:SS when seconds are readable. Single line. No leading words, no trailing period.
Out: **3:36**
